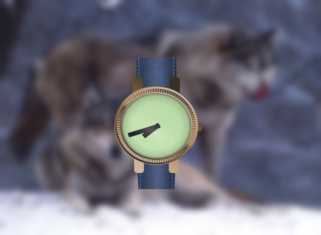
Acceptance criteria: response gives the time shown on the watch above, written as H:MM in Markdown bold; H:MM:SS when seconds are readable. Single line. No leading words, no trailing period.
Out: **7:42**
